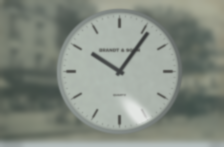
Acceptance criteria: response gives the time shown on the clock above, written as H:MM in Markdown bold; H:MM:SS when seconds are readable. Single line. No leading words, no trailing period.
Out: **10:06**
